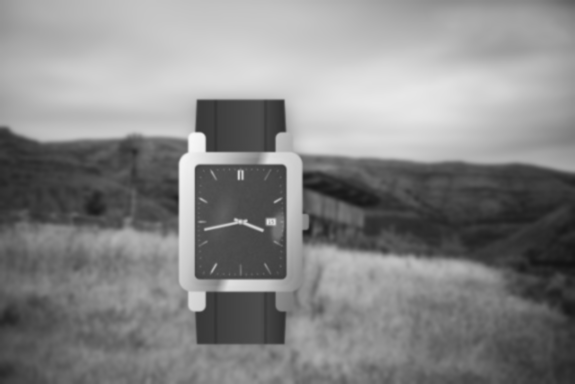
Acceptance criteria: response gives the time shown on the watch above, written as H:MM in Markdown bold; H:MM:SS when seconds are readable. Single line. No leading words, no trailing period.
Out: **3:43**
